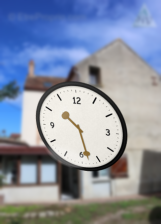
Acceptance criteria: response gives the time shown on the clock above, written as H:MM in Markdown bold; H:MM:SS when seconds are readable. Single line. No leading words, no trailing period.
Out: **10:28**
